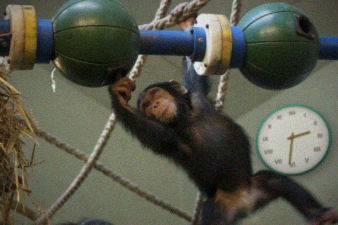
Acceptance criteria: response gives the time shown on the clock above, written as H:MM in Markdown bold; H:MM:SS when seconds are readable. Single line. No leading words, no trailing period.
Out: **2:31**
